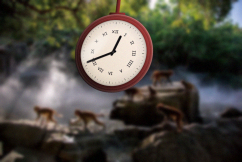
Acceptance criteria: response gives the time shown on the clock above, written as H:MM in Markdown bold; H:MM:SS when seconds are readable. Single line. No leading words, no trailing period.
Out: **12:41**
